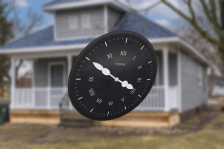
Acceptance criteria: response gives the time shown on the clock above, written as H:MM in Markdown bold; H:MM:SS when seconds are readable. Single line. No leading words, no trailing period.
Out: **3:50**
